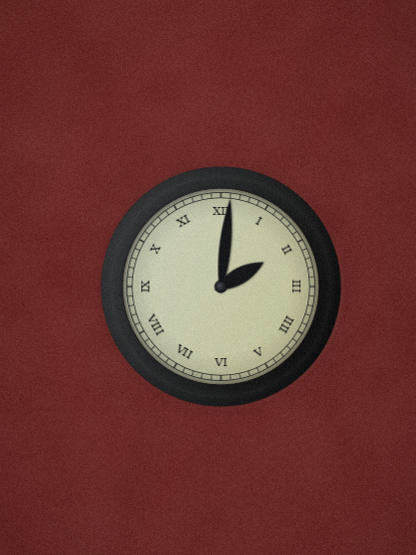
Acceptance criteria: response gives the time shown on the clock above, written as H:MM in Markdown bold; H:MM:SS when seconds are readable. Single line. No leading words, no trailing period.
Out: **2:01**
